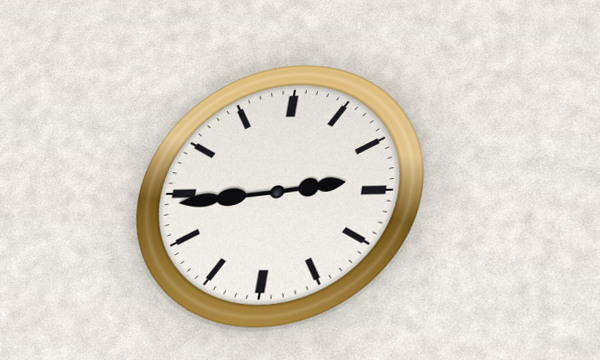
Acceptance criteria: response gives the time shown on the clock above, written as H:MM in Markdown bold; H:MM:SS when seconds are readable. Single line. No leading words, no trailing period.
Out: **2:44**
